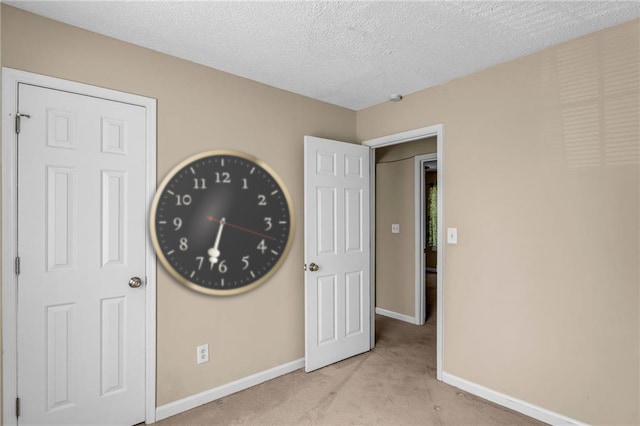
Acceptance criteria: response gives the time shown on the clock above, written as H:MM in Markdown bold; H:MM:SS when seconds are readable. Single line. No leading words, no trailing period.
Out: **6:32:18**
